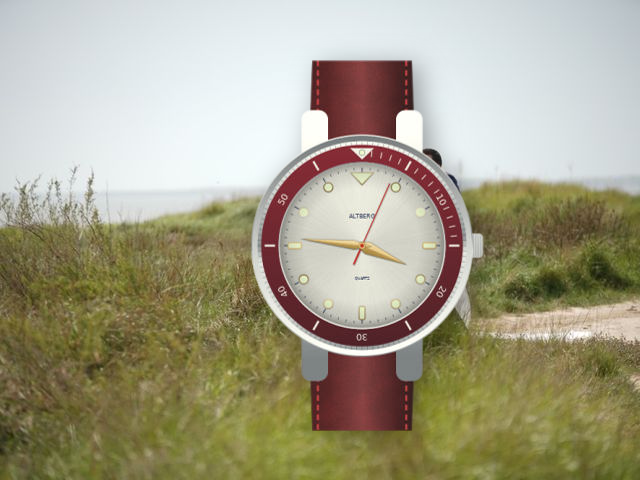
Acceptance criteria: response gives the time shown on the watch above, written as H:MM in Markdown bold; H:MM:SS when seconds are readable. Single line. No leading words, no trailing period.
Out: **3:46:04**
